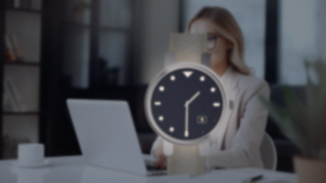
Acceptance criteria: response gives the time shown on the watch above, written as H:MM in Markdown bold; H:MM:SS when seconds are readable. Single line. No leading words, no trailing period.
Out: **1:30**
